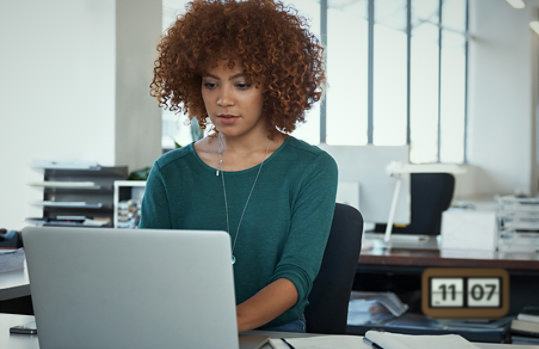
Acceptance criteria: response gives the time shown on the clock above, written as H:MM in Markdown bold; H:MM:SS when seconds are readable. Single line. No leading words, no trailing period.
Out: **11:07**
